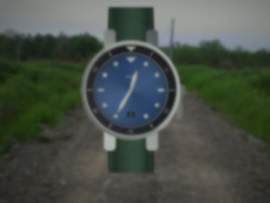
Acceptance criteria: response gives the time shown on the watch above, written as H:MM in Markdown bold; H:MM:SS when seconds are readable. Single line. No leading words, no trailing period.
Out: **12:35**
